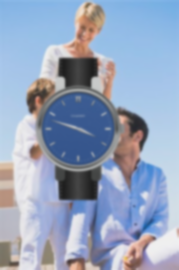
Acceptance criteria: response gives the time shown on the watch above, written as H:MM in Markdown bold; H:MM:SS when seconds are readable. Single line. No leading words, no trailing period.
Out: **3:48**
